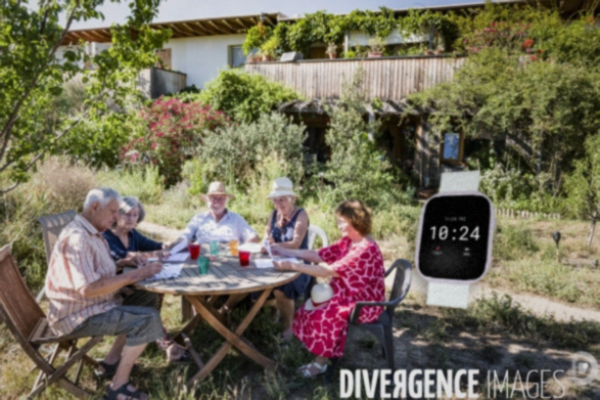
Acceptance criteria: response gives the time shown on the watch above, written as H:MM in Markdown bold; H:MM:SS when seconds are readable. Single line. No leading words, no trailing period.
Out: **10:24**
